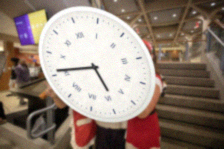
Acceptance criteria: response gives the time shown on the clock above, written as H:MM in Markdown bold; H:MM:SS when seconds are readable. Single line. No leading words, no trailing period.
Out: **5:46**
